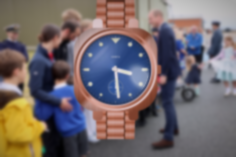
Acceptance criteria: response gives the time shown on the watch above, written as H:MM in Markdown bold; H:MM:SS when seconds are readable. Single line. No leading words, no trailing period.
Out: **3:29**
